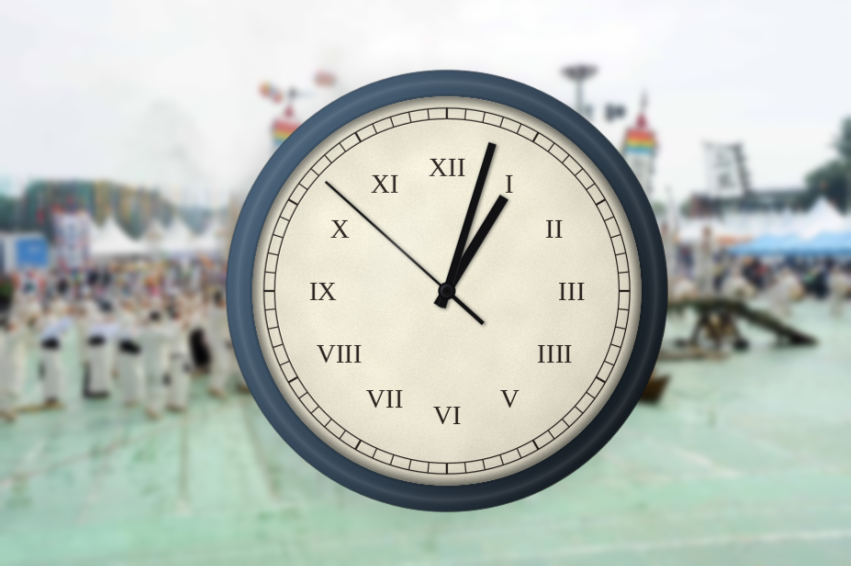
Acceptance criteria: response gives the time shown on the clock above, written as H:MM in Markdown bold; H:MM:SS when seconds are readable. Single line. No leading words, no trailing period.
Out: **1:02:52**
